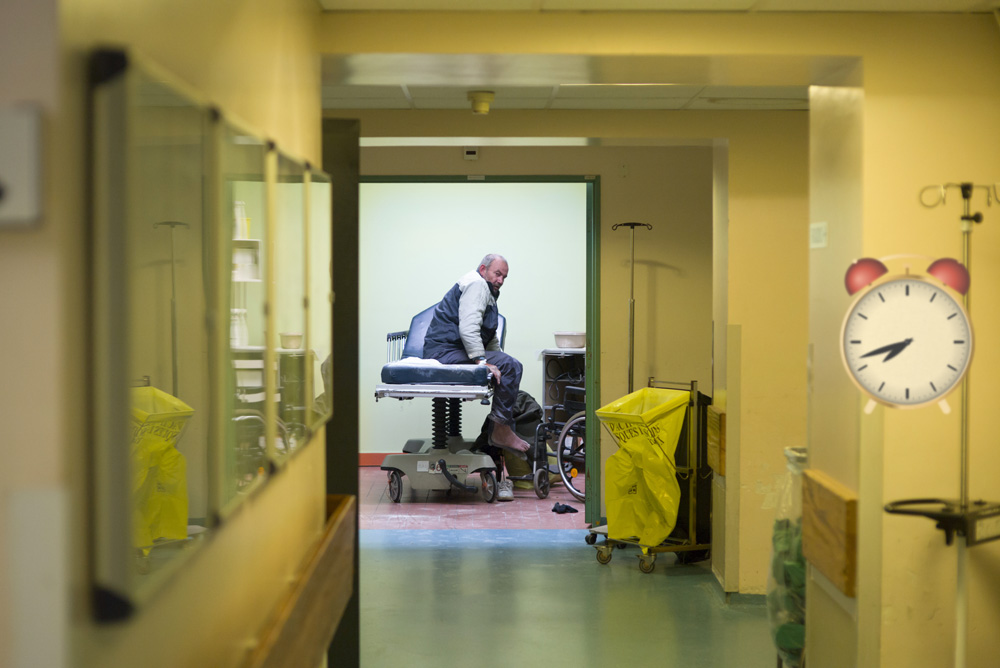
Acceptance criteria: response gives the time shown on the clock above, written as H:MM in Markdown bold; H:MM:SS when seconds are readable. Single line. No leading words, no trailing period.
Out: **7:42**
